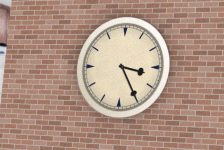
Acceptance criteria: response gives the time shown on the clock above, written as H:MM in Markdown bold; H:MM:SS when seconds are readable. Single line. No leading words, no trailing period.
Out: **3:25**
